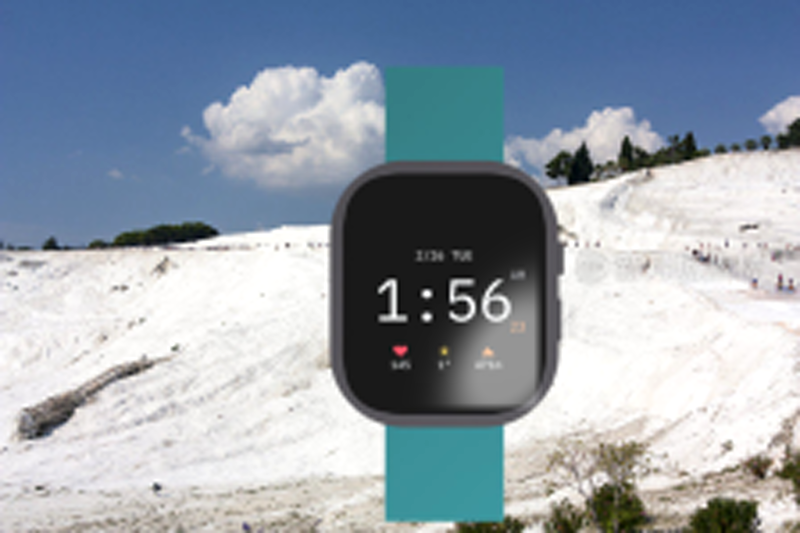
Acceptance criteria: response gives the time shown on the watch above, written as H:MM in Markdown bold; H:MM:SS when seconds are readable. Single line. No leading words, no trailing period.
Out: **1:56**
